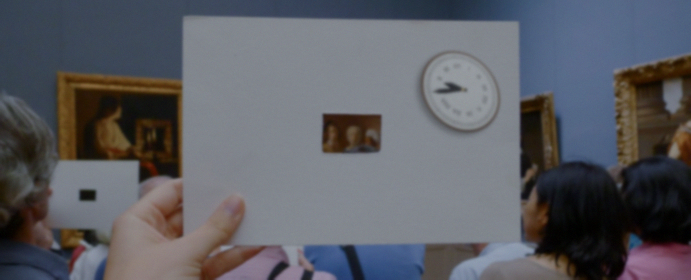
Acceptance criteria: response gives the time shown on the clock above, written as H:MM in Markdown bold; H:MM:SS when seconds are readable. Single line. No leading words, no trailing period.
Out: **9:45**
